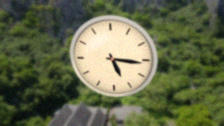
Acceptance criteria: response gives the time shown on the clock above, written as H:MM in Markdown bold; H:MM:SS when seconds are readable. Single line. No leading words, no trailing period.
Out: **5:16**
